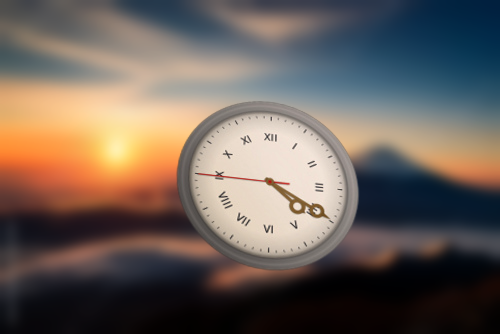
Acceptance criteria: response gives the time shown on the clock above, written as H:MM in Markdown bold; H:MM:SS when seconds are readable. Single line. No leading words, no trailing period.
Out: **4:19:45**
